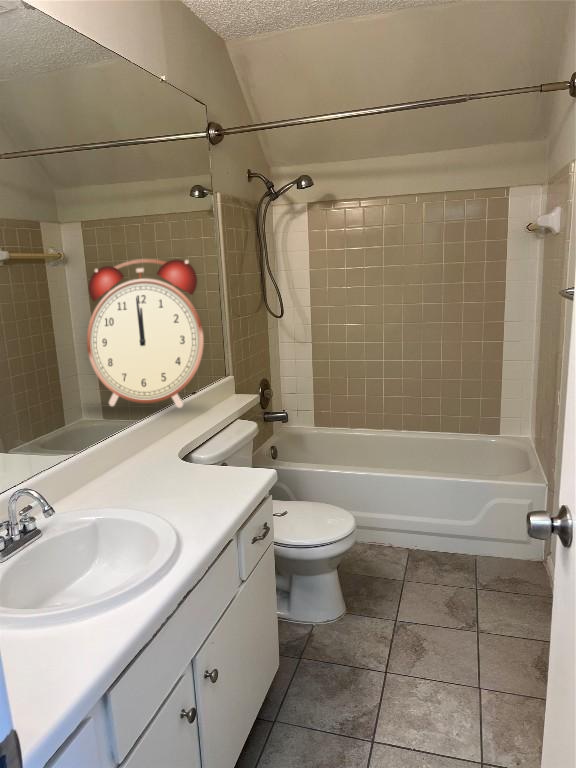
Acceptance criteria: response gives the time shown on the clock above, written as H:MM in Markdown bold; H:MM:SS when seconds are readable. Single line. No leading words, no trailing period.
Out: **11:59**
